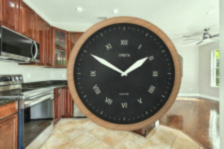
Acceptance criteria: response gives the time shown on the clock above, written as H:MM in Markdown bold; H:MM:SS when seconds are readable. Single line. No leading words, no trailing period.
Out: **1:50**
